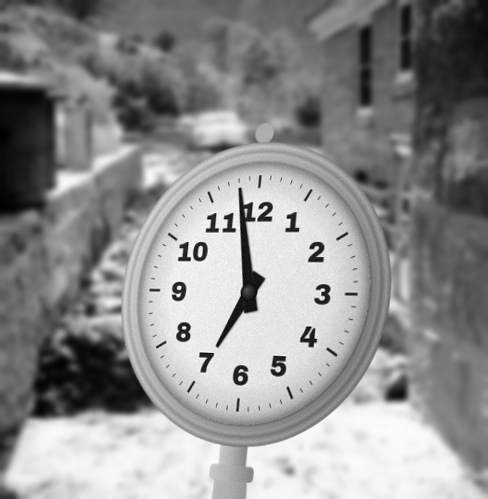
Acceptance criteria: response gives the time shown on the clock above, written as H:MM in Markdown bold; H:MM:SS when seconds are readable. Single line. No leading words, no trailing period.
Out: **6:58**
